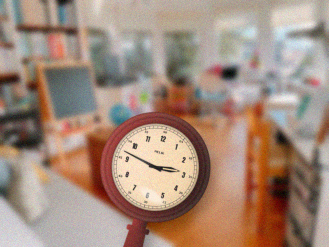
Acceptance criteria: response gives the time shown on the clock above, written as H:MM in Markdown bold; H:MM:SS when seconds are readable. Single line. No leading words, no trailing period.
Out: **2:47**
